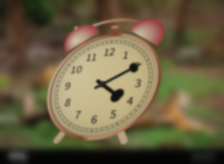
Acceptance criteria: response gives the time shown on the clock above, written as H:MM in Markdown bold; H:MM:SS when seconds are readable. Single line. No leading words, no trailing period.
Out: **4:10**
